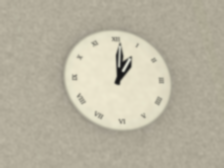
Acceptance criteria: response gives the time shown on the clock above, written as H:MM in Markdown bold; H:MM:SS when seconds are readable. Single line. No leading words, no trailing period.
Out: **1:01**
